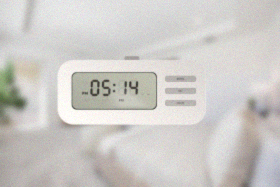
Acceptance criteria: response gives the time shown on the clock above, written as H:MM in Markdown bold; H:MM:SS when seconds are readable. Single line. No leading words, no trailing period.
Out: **5:14**
